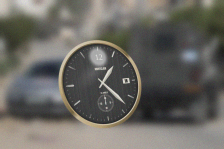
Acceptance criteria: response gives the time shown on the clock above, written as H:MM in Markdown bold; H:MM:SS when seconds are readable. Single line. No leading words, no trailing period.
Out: **1:23**
